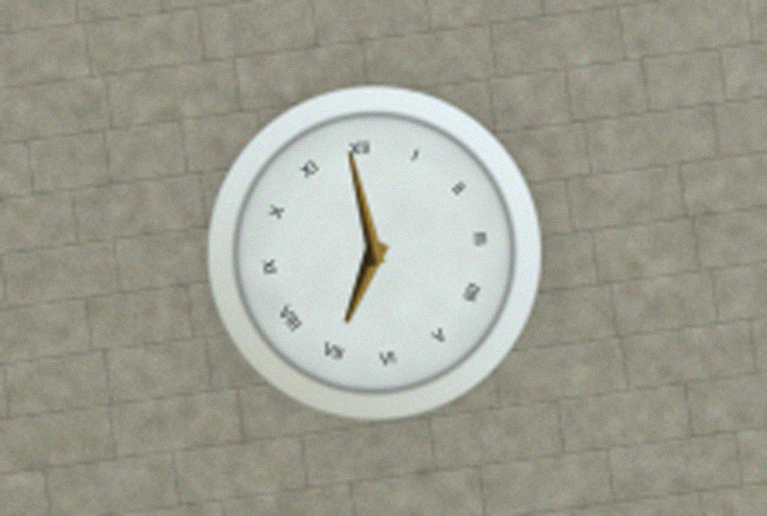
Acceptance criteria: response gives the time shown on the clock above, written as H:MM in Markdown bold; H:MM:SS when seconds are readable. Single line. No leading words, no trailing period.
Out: **6:59**
